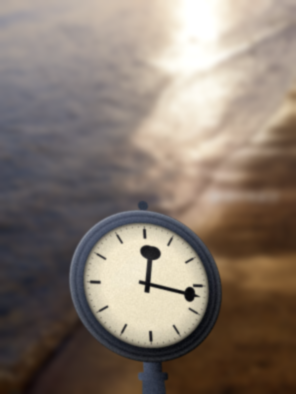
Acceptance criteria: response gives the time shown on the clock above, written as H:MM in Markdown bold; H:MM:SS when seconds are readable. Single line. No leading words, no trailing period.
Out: **12:17**
